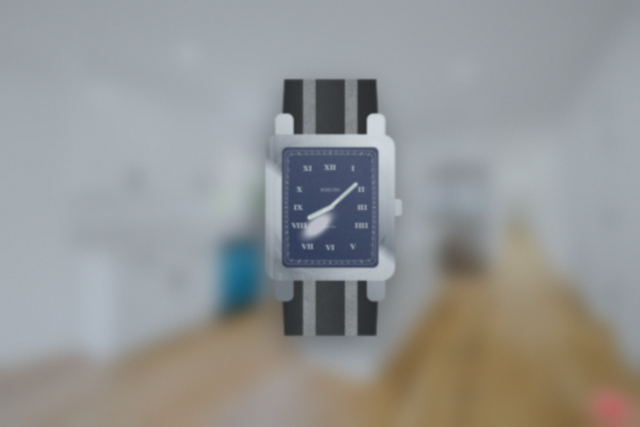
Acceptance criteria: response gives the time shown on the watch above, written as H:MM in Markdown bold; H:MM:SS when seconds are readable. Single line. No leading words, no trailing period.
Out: **8:08**
